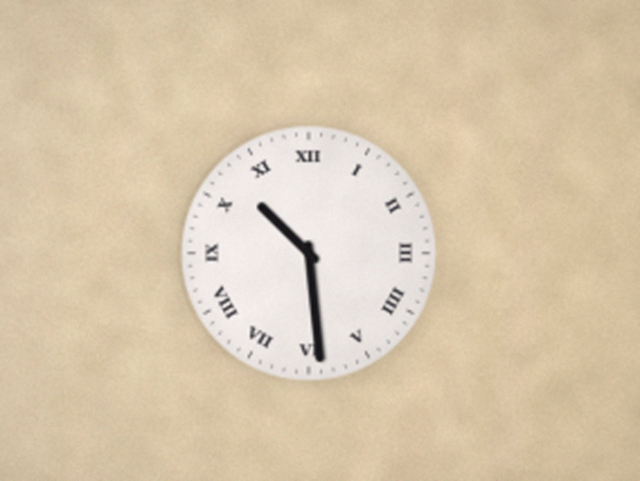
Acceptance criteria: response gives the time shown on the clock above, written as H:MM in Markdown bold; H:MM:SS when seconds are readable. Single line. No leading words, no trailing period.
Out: **10:29**
